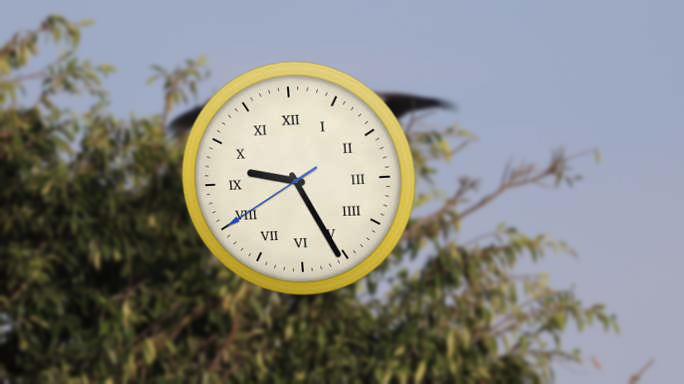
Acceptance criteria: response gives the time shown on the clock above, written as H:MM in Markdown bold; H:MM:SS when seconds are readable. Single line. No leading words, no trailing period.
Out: **9:25:40**
